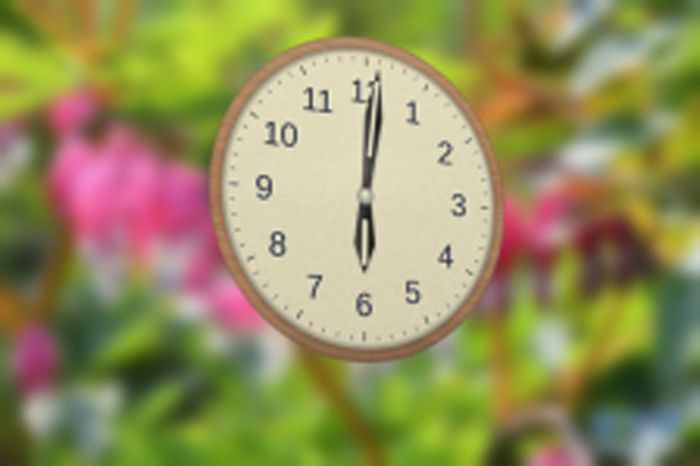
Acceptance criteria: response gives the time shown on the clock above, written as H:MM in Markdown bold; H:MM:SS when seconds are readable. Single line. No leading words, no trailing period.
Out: **6:01**
